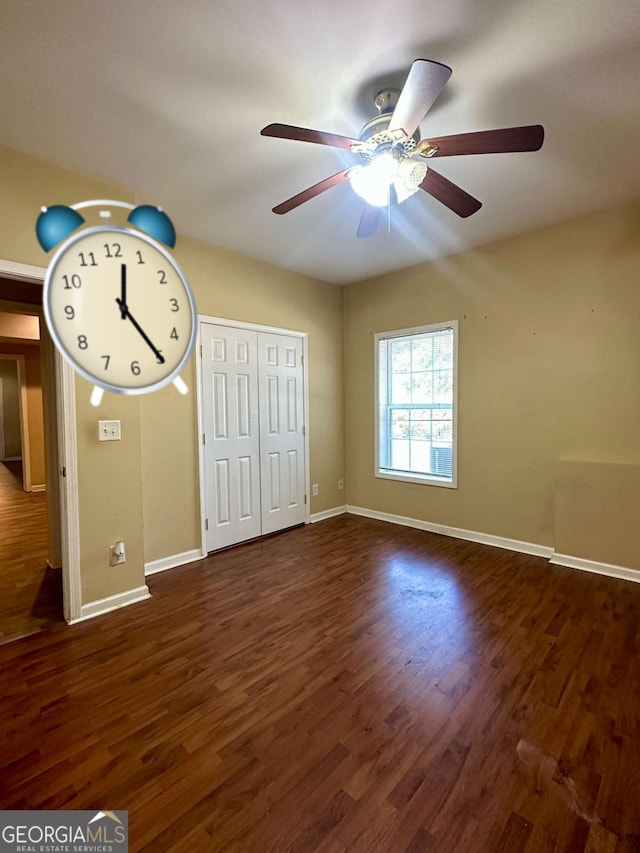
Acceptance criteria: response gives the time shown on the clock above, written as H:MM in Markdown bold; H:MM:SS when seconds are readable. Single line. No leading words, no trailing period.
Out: **12:25**
